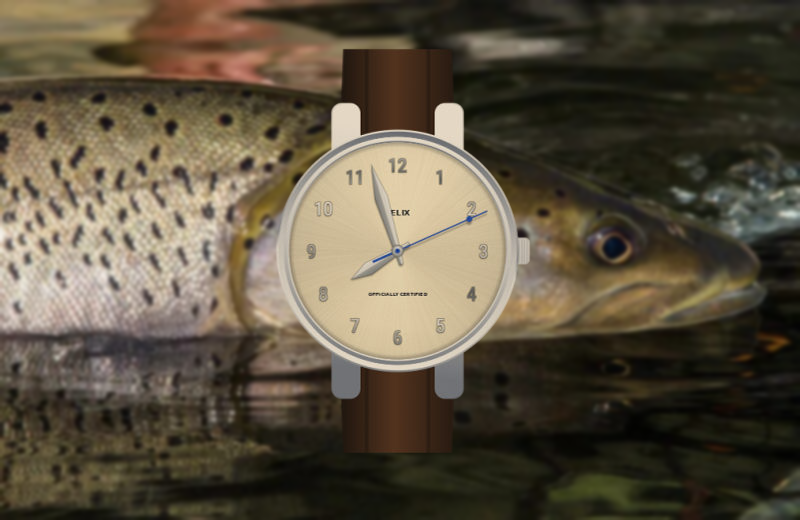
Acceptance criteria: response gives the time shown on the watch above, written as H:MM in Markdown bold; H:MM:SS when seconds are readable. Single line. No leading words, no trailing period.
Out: **7:57:11**
